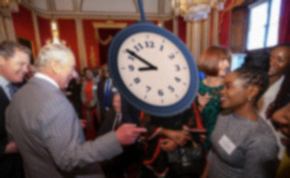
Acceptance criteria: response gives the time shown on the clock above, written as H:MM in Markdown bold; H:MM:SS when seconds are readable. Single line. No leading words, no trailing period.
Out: **8:51**
